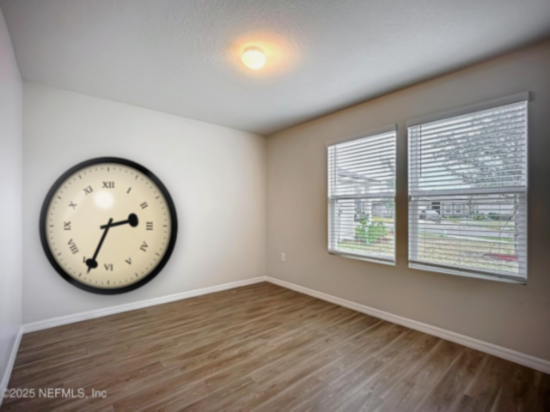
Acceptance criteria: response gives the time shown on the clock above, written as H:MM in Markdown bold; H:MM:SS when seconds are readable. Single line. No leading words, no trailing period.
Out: **2:34**
